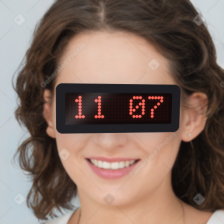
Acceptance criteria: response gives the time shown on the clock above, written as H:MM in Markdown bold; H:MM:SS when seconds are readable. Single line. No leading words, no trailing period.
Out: **11:07**
